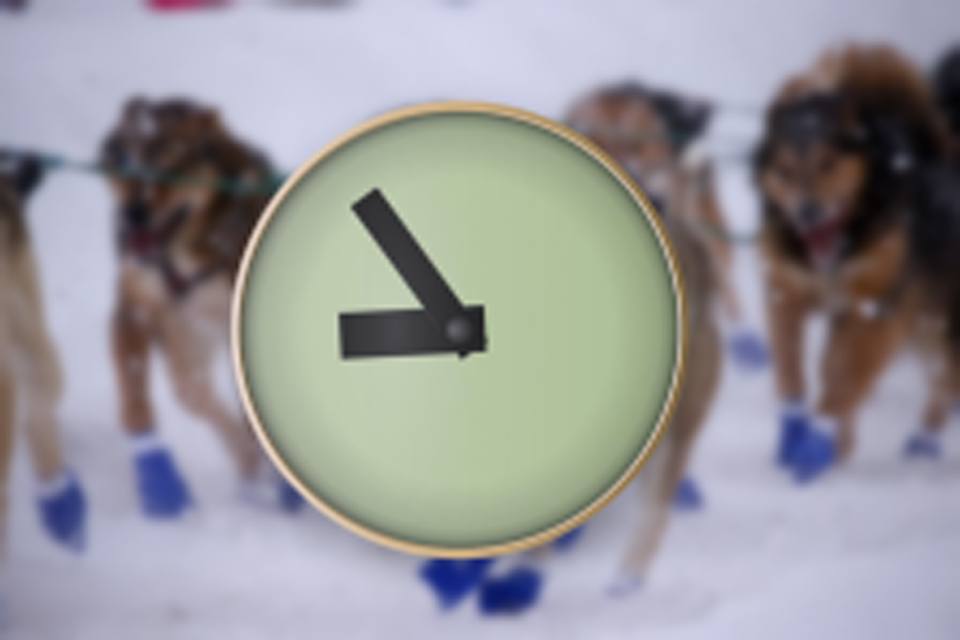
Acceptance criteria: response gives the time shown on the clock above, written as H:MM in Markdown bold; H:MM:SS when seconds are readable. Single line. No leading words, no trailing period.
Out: **8:54**
